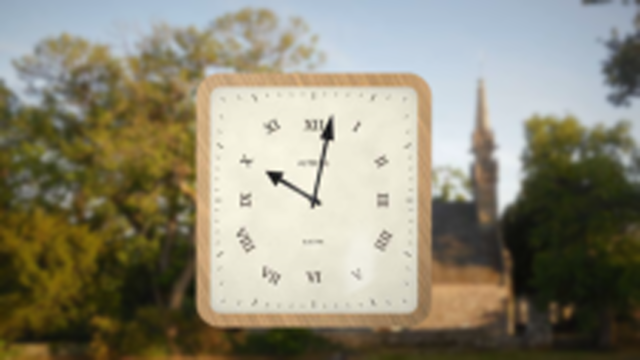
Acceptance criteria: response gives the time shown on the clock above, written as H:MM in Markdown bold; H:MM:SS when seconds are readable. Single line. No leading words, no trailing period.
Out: **10:02**
